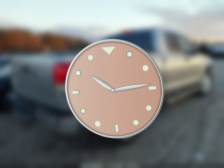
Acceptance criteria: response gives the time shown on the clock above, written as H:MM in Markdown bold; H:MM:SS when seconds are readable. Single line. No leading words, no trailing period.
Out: **10:14**
